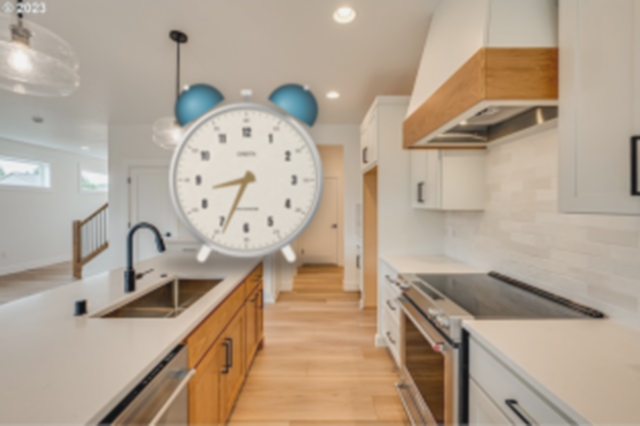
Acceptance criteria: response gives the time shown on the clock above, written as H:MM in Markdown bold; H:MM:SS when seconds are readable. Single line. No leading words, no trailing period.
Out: **8:34**
